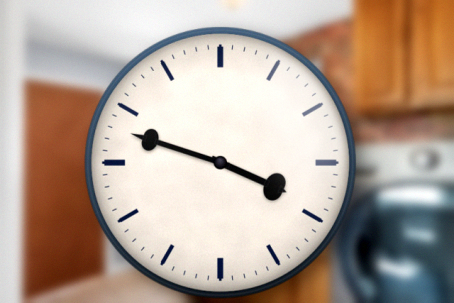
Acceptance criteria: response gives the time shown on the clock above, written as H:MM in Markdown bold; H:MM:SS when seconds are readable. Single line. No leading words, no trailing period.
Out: **3:48**
